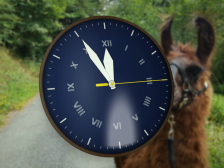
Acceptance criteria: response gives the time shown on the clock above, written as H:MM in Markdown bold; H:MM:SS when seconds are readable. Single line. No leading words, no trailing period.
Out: **11:55:15**
